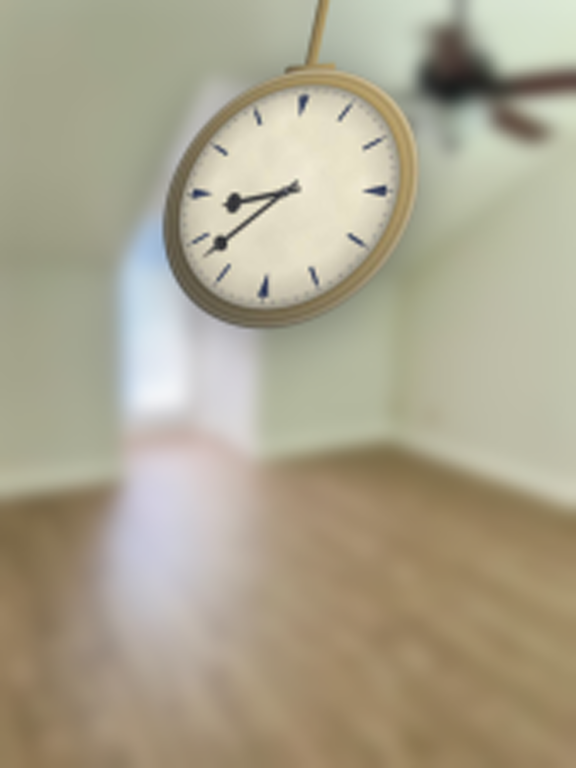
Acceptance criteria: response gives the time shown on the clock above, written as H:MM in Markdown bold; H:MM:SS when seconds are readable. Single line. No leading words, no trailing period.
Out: **8:38**
